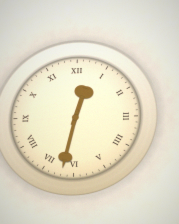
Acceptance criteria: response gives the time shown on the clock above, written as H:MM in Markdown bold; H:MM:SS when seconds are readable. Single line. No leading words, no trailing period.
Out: **12:32**
